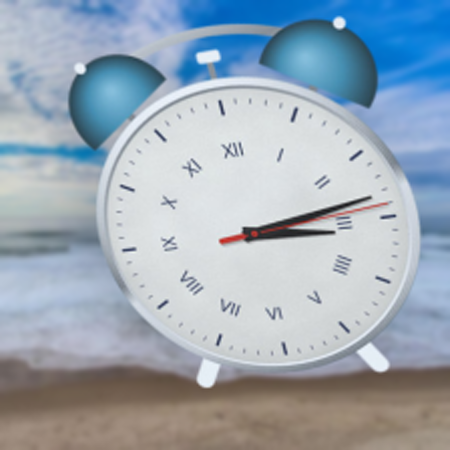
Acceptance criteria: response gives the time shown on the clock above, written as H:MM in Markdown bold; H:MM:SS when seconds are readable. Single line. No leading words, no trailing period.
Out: **3:13:14**
